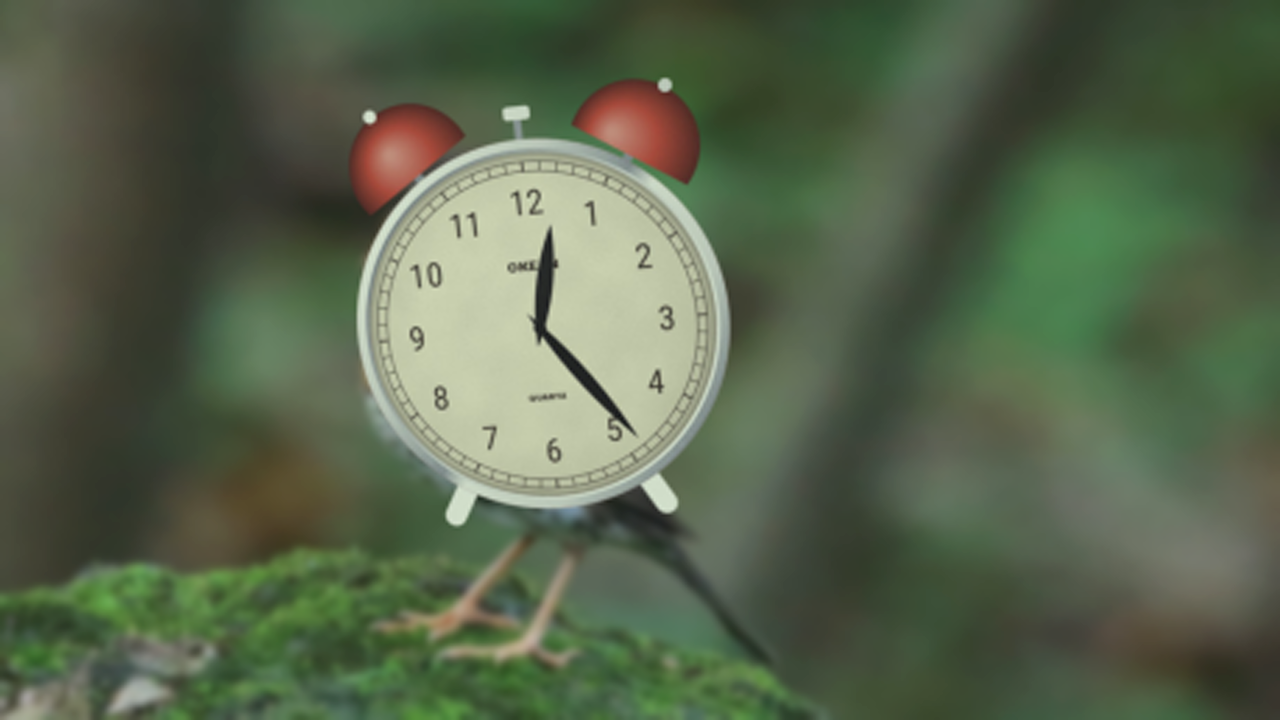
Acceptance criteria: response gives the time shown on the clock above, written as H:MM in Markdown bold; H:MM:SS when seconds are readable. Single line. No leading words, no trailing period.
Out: **12:24**
